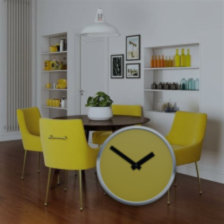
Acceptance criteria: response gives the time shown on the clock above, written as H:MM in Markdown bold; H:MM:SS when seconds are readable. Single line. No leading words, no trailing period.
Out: **1:51**
